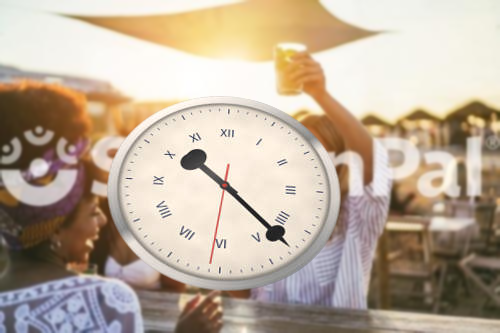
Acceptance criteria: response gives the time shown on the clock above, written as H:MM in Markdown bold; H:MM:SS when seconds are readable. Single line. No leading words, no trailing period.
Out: **10:22:31**
